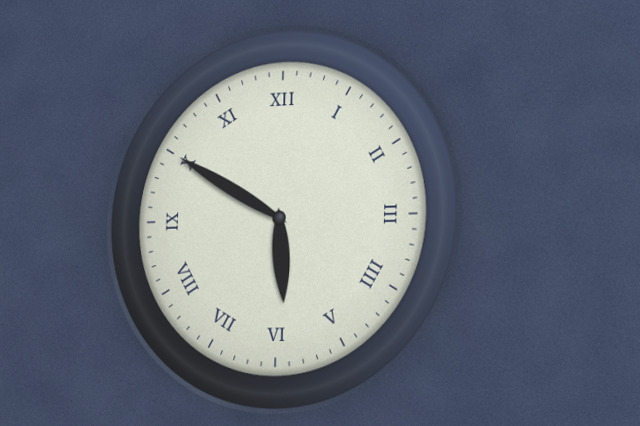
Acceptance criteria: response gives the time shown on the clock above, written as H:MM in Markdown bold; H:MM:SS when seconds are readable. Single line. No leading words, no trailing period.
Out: **5:50**
